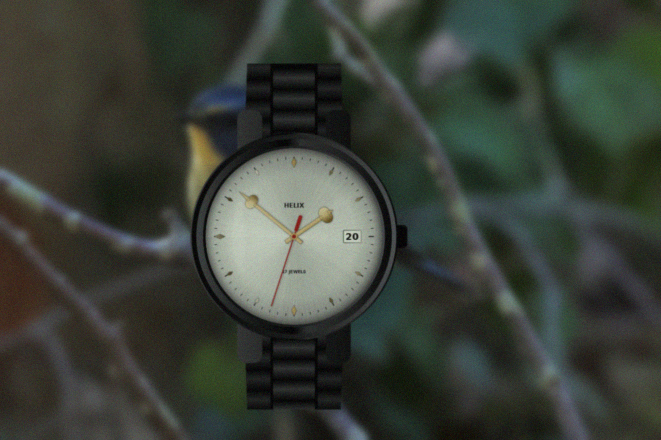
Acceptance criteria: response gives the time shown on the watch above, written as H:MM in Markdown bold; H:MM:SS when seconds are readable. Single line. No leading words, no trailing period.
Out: **1:51:33**
